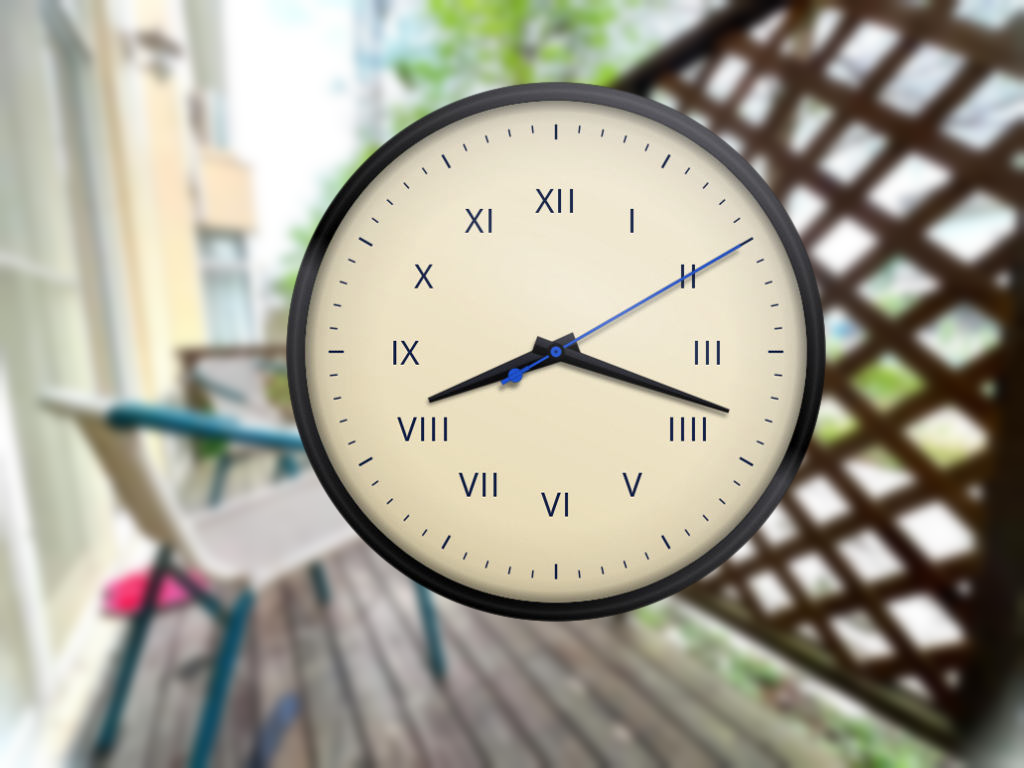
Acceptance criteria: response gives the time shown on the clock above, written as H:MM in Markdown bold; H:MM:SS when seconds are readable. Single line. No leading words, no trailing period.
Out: **8:18:10**
